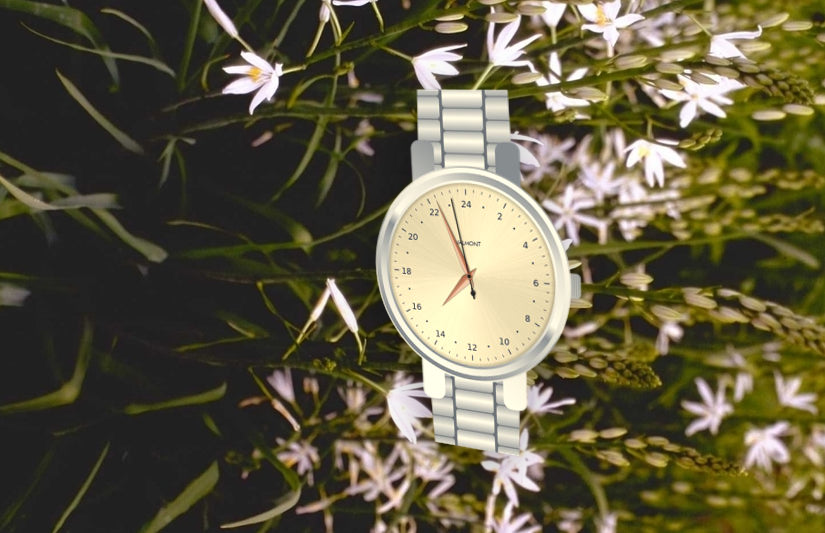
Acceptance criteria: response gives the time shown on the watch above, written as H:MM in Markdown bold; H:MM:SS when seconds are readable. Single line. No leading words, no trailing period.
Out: **14:55:58**
